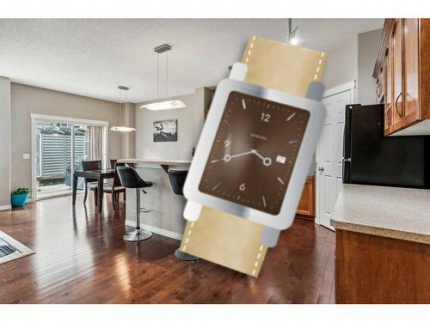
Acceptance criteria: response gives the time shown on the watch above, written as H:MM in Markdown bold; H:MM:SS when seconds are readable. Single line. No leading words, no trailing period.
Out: **3:40**
